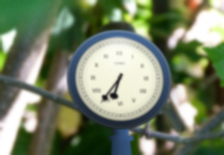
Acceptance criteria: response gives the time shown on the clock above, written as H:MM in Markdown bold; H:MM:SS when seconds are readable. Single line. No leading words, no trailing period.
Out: **6:36**
